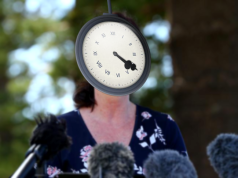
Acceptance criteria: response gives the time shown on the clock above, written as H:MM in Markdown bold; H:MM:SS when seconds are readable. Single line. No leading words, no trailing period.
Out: **4:21**
